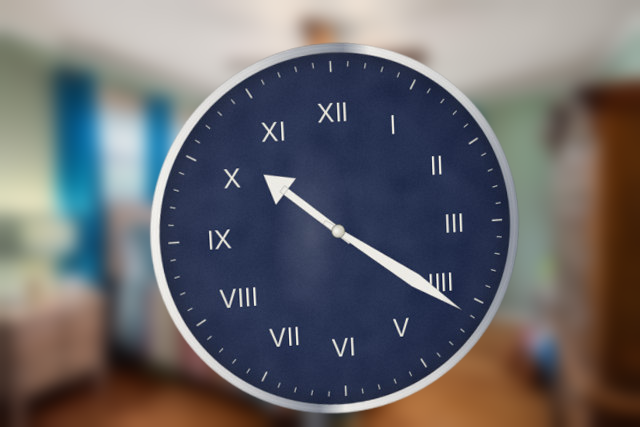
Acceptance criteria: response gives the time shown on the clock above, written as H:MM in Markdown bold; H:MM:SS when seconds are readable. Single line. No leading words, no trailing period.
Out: **10:21**
